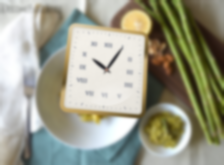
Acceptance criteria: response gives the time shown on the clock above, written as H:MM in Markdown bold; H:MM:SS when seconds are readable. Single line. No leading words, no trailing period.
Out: **10:05**
